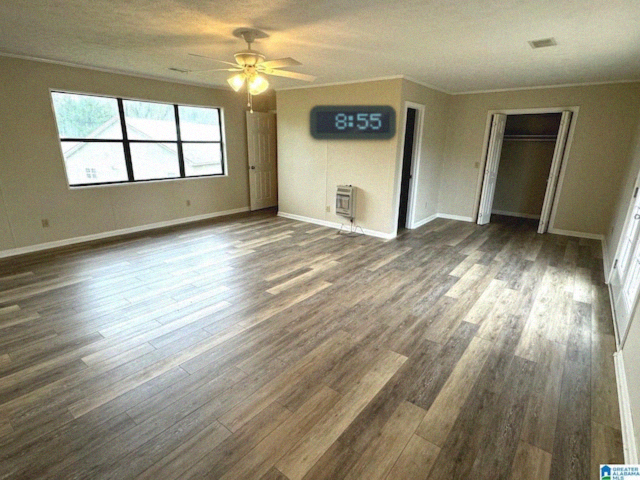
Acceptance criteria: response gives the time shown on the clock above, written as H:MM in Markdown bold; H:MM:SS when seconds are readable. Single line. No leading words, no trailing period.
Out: **8:55**
